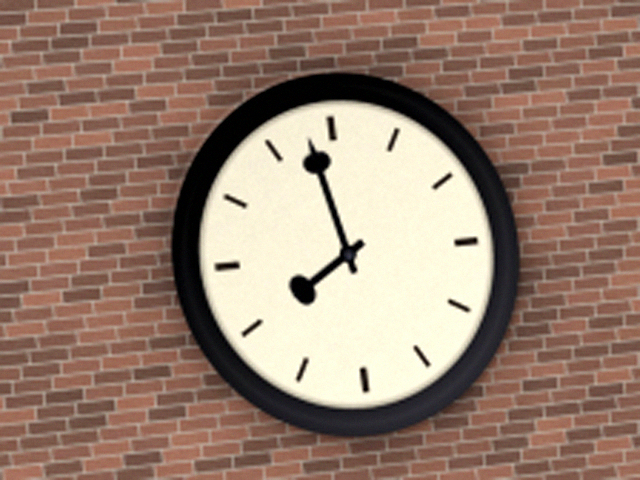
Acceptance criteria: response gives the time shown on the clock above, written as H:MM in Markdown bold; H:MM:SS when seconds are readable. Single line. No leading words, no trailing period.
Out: **7:58**
